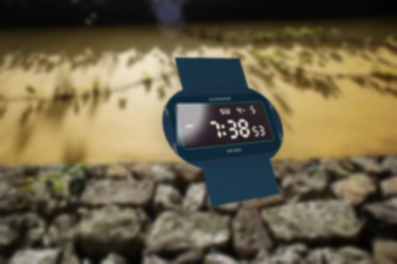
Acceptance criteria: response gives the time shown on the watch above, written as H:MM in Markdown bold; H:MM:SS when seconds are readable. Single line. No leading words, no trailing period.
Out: **7:38**
